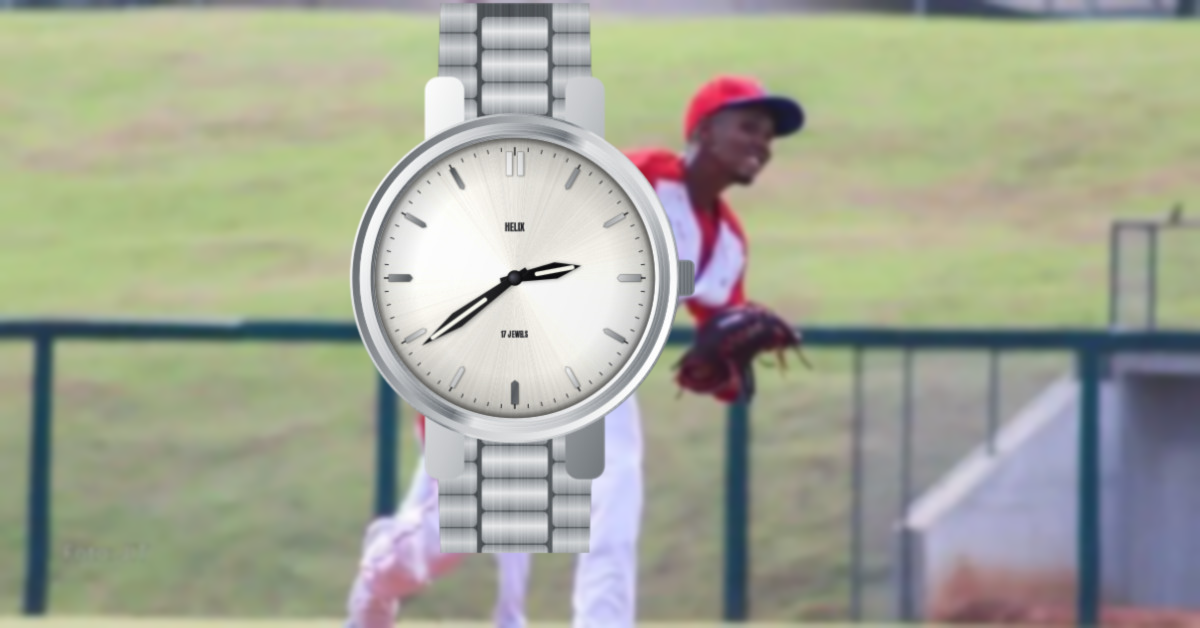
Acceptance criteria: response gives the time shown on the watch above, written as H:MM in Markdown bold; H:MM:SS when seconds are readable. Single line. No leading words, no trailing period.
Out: **2:39**
